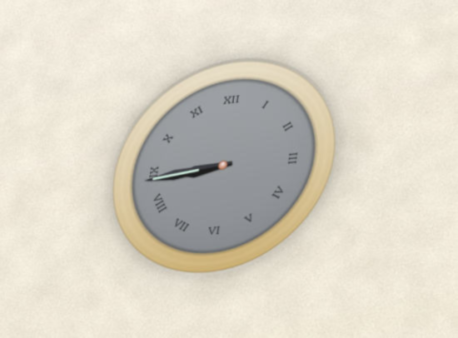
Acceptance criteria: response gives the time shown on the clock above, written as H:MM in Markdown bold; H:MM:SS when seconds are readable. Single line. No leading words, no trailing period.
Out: **8:44**
